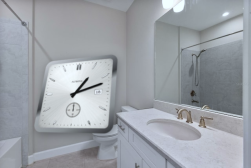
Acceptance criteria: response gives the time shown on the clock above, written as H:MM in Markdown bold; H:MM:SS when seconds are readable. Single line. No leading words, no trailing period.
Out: **1:12**
